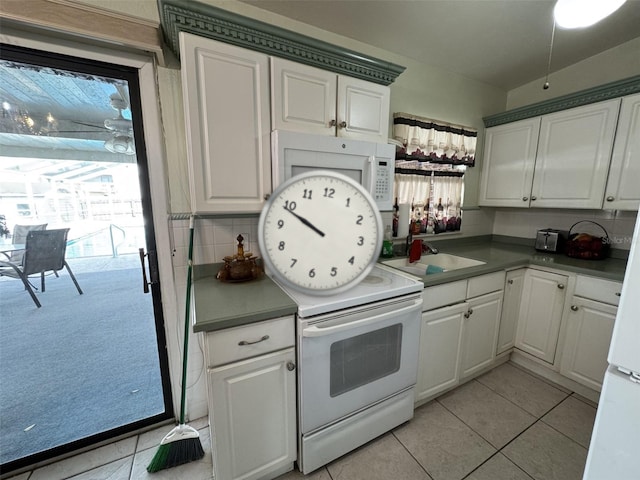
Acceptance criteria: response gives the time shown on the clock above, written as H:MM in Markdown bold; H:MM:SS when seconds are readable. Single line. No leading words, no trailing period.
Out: **9:49**
